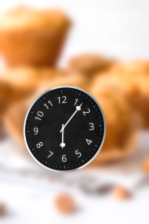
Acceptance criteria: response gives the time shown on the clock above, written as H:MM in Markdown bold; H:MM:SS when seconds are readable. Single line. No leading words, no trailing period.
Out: **6:07**
